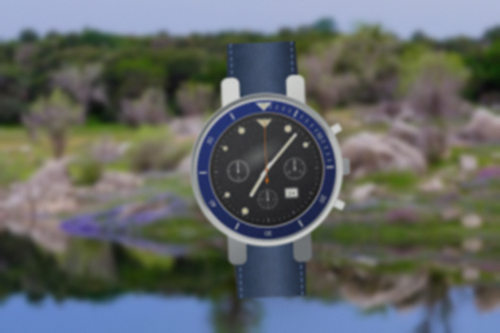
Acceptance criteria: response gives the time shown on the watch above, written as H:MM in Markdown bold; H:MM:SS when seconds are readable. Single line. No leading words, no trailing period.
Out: **7:07**
